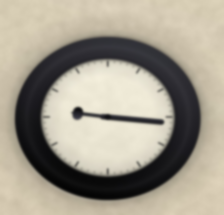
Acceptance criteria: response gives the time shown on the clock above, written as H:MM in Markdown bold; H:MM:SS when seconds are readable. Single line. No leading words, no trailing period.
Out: **9:16**
